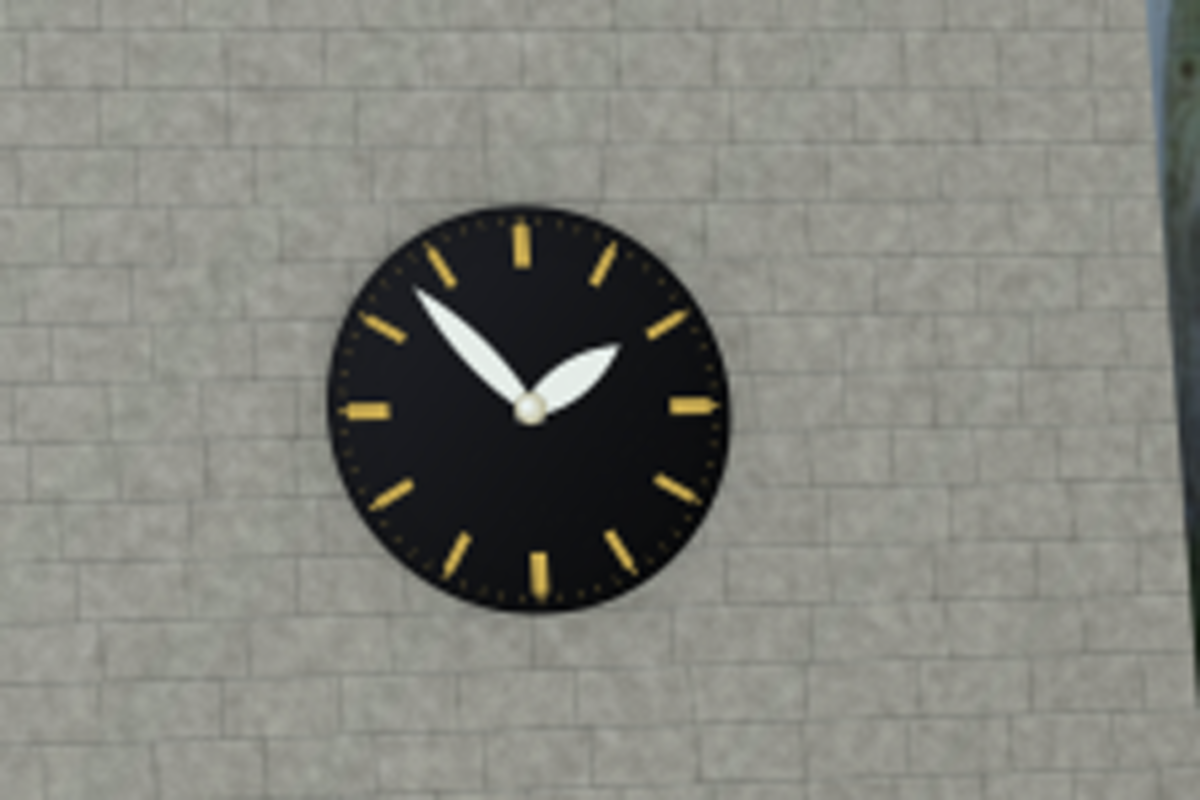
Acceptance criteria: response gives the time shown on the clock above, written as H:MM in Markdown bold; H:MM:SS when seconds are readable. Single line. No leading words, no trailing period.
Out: **1:53**
